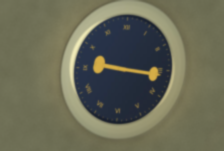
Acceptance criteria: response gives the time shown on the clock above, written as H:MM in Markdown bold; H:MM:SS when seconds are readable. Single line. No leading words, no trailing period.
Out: **9:16**
